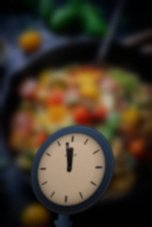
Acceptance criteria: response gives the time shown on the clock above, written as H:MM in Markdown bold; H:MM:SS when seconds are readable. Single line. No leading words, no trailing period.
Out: **11:58**
